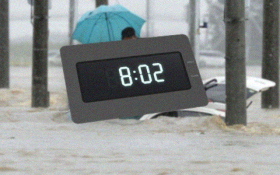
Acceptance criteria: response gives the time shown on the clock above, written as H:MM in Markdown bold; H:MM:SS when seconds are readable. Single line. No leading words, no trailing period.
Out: **8:02**
